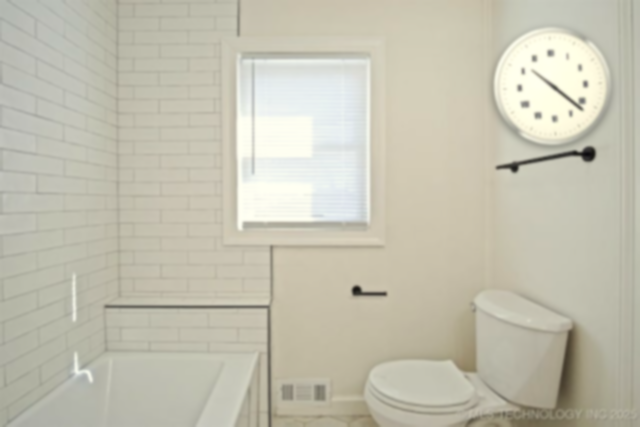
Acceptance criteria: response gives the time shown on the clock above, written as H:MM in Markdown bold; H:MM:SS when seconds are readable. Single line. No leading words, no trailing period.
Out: **10:22**
